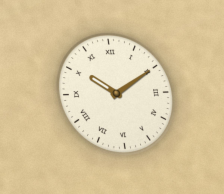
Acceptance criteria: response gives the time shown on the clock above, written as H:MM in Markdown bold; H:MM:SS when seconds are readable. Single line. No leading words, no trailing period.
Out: **10:10**
